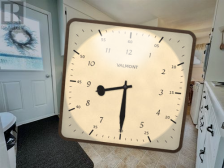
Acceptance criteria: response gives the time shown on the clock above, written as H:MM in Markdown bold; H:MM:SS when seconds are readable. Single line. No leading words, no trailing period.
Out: **8:30**
